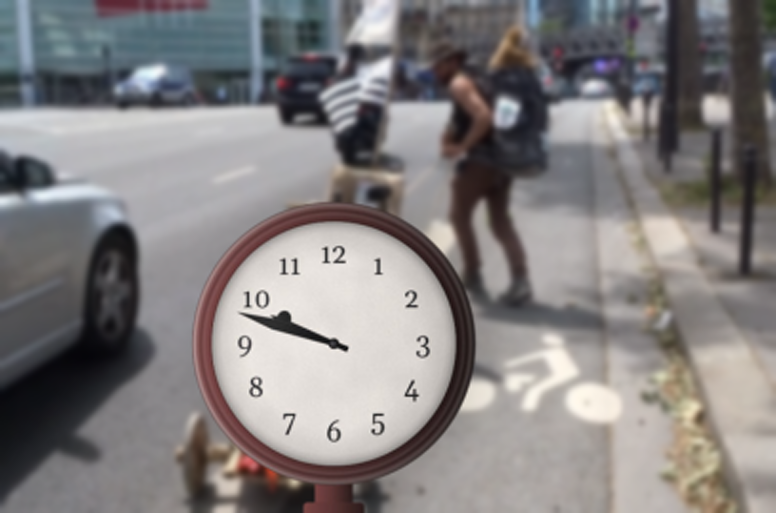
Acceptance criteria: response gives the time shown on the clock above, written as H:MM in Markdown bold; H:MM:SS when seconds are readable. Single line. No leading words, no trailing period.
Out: **9:48**
